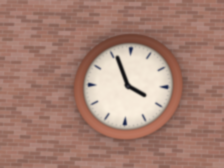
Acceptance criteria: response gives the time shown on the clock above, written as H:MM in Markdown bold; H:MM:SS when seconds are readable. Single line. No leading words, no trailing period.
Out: **3:56**
